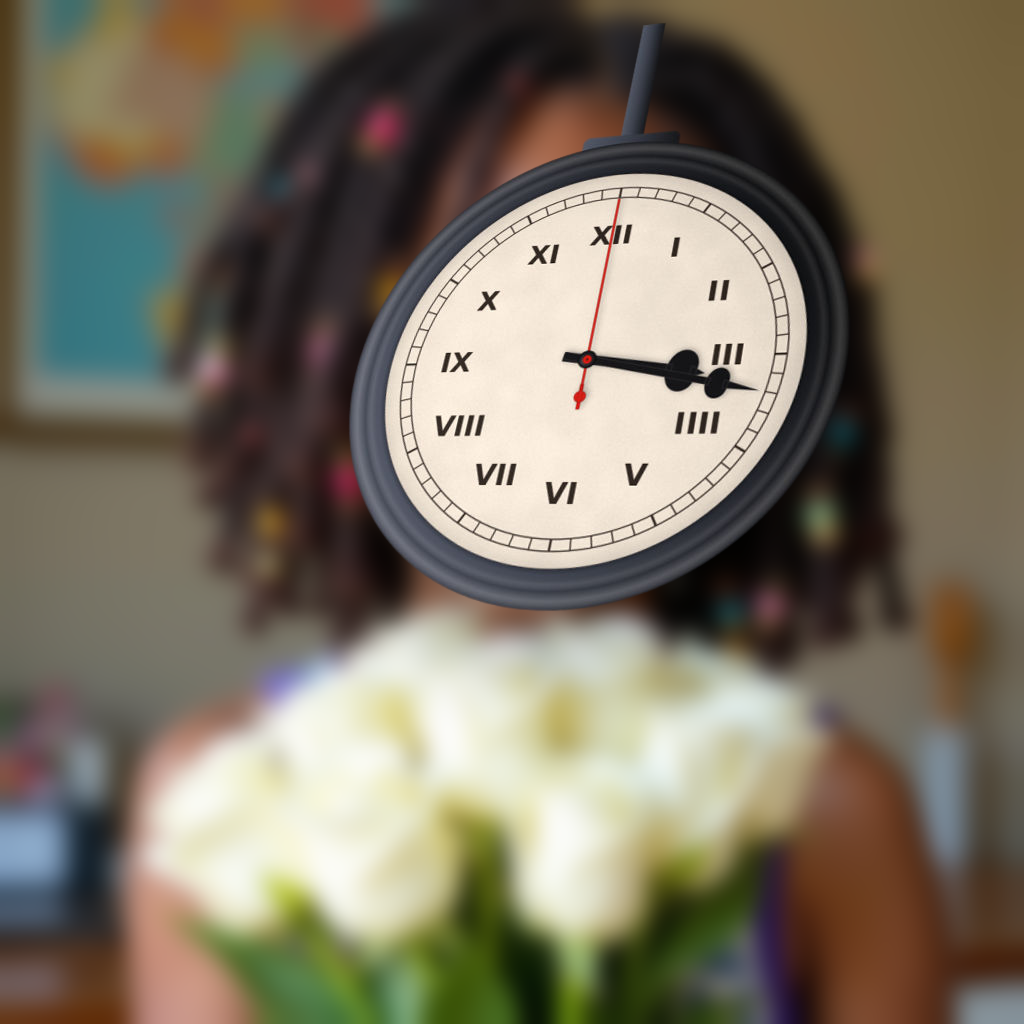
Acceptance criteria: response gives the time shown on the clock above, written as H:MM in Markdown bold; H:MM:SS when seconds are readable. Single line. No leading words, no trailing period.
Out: **3:17:00**
